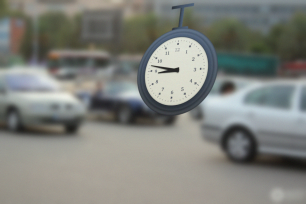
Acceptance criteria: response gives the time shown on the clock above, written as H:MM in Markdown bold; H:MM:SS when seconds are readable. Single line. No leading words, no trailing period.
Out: **8:47**
